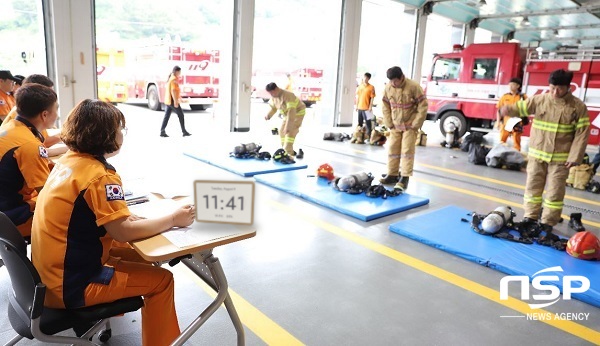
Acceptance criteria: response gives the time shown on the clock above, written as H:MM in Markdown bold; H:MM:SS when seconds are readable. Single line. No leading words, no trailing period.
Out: **11:41**
